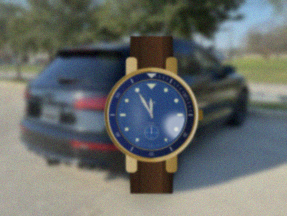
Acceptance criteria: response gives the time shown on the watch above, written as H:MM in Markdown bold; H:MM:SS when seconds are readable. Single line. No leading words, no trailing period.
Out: **11:55**
